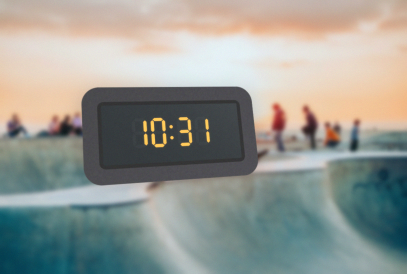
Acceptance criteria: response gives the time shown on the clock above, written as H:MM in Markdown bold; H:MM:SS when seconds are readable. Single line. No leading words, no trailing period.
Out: **10:31**
